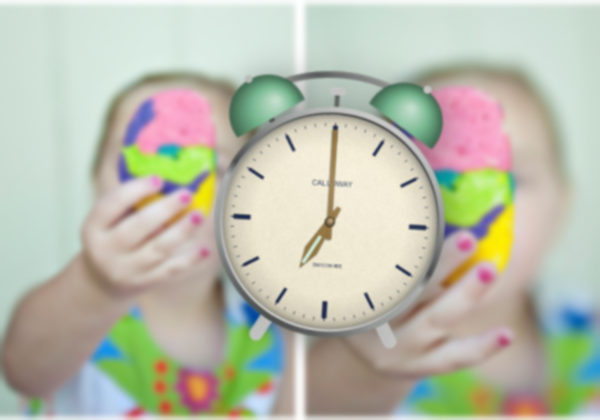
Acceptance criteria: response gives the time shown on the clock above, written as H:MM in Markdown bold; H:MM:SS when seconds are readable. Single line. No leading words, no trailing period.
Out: **7:00**
